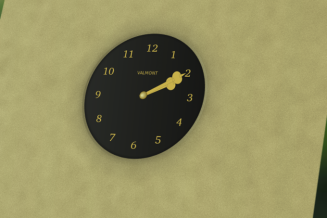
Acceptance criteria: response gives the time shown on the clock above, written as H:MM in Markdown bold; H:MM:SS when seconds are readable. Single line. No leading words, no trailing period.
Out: **2:10**
